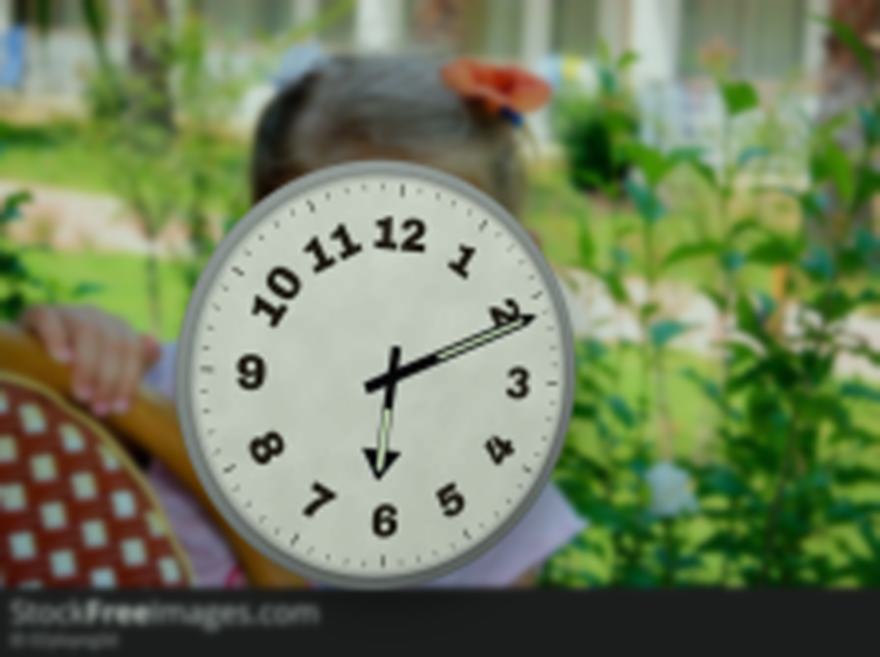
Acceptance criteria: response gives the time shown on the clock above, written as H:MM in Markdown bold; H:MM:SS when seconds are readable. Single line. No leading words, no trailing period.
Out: **6:11**
